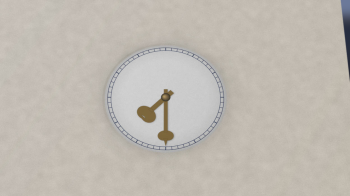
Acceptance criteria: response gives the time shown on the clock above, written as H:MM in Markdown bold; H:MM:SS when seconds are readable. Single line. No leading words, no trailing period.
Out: **7:30**
